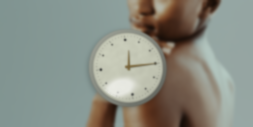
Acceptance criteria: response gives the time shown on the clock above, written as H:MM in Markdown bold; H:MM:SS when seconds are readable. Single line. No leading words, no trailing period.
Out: **12:15**
